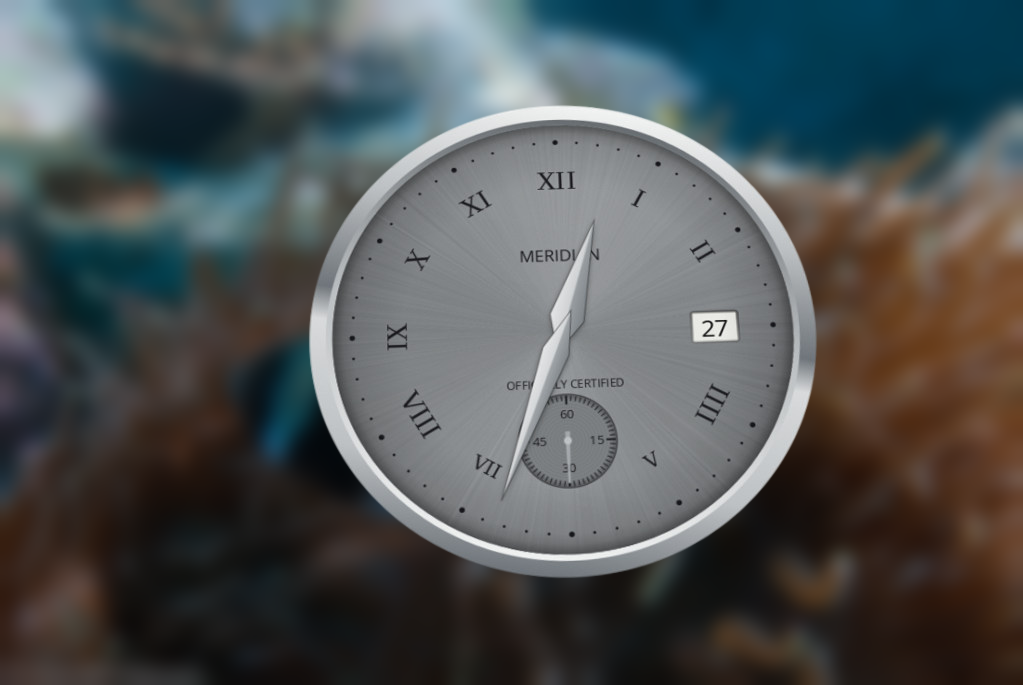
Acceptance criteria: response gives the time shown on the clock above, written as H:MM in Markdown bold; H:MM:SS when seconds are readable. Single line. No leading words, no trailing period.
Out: **12:33:30**
